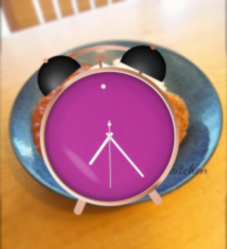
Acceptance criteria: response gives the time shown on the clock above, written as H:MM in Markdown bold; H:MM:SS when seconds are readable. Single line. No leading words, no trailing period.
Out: **7:24:31**
